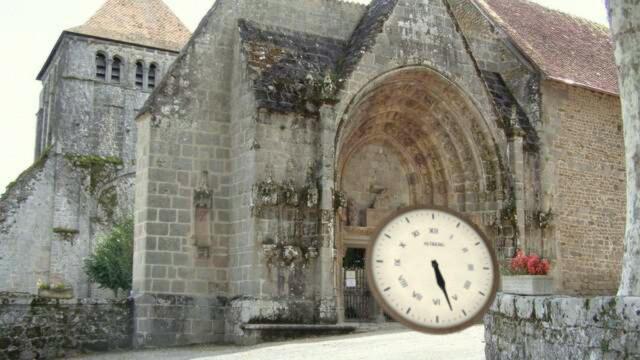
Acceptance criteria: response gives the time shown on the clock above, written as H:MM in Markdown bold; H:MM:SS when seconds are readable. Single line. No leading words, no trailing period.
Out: **5:27**
